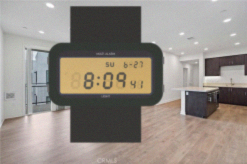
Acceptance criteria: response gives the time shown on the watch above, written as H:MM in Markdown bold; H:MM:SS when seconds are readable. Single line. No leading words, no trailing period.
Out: **8:09:41**
